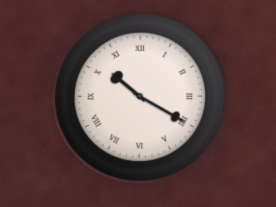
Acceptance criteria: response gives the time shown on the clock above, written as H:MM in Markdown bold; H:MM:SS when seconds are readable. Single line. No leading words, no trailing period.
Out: **10:20**
